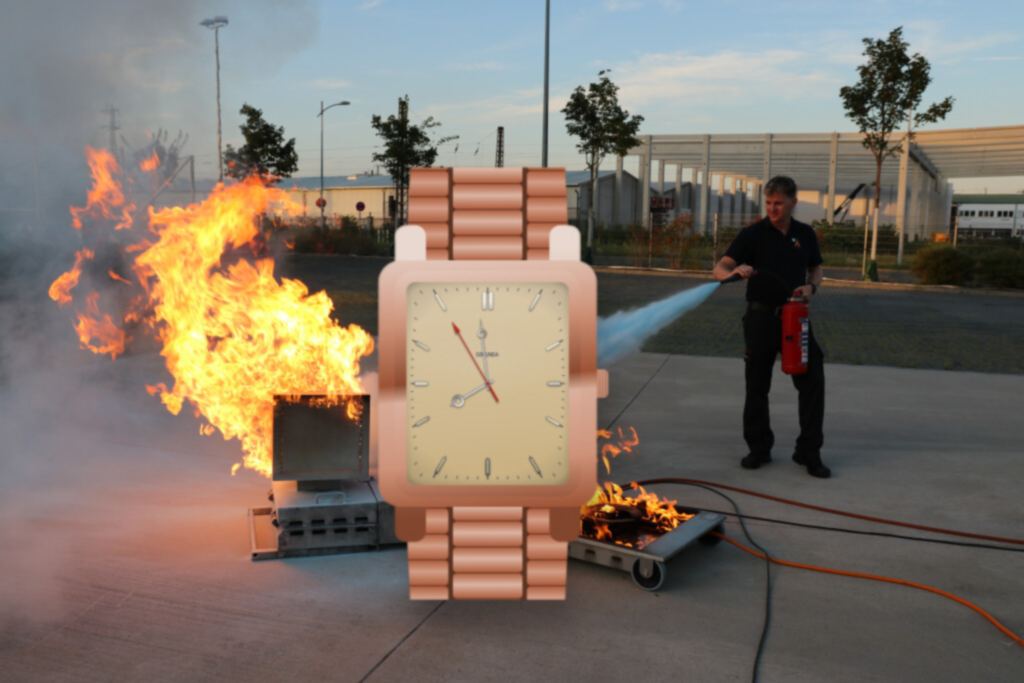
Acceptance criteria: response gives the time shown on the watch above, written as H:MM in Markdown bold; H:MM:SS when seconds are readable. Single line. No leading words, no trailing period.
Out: **7:58:55**
